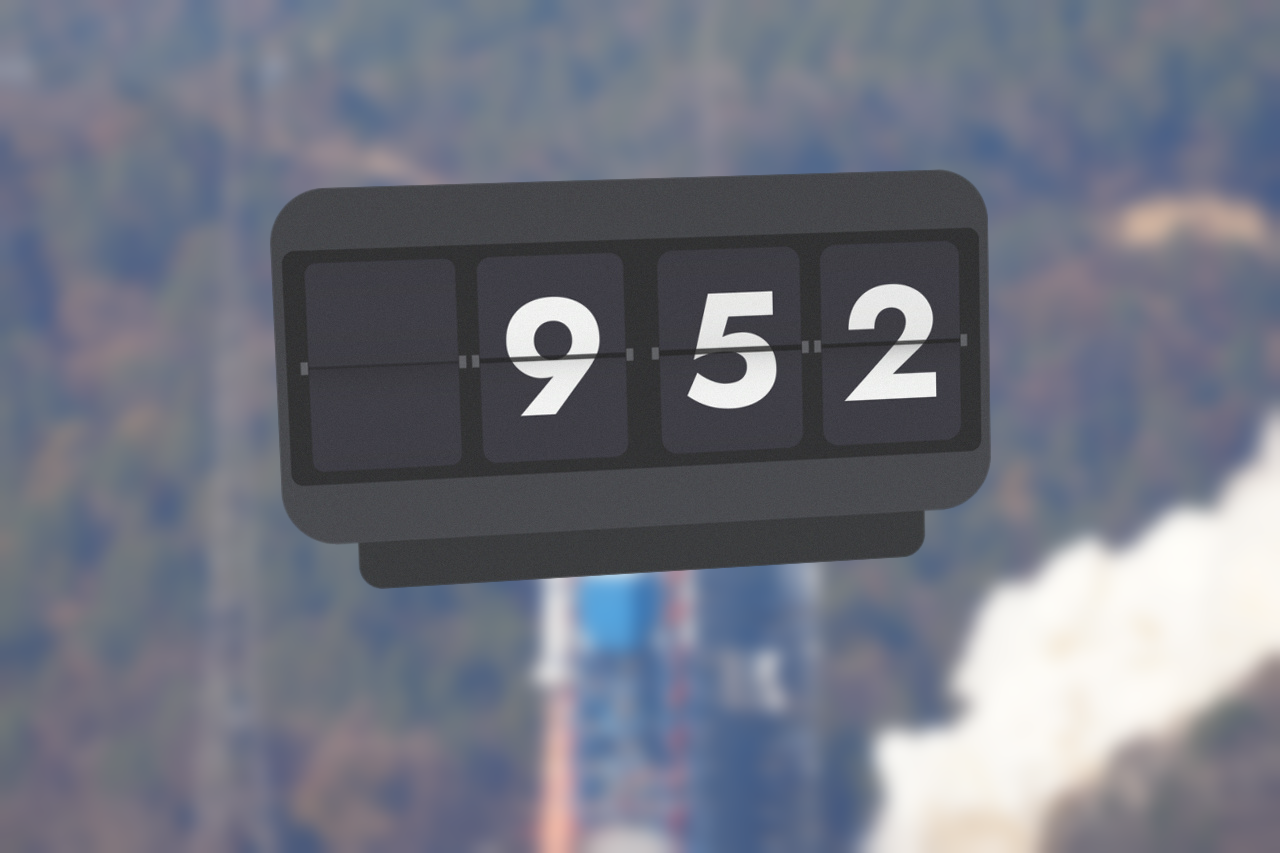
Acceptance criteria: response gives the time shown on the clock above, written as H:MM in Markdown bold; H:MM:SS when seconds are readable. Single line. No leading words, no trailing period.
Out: **9:52**
